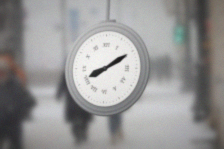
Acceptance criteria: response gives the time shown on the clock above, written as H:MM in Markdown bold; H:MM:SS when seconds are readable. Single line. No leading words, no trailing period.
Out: **8:10**
